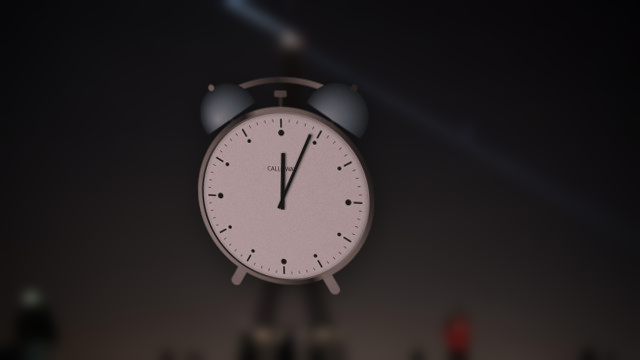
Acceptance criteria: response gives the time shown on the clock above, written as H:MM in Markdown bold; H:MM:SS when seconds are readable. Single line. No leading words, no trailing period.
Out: **12:04**
